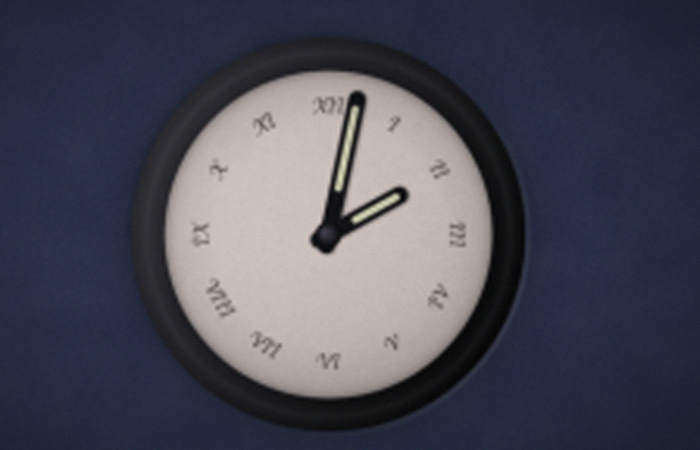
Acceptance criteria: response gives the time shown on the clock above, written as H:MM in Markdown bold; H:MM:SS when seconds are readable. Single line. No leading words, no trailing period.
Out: **2:02**
